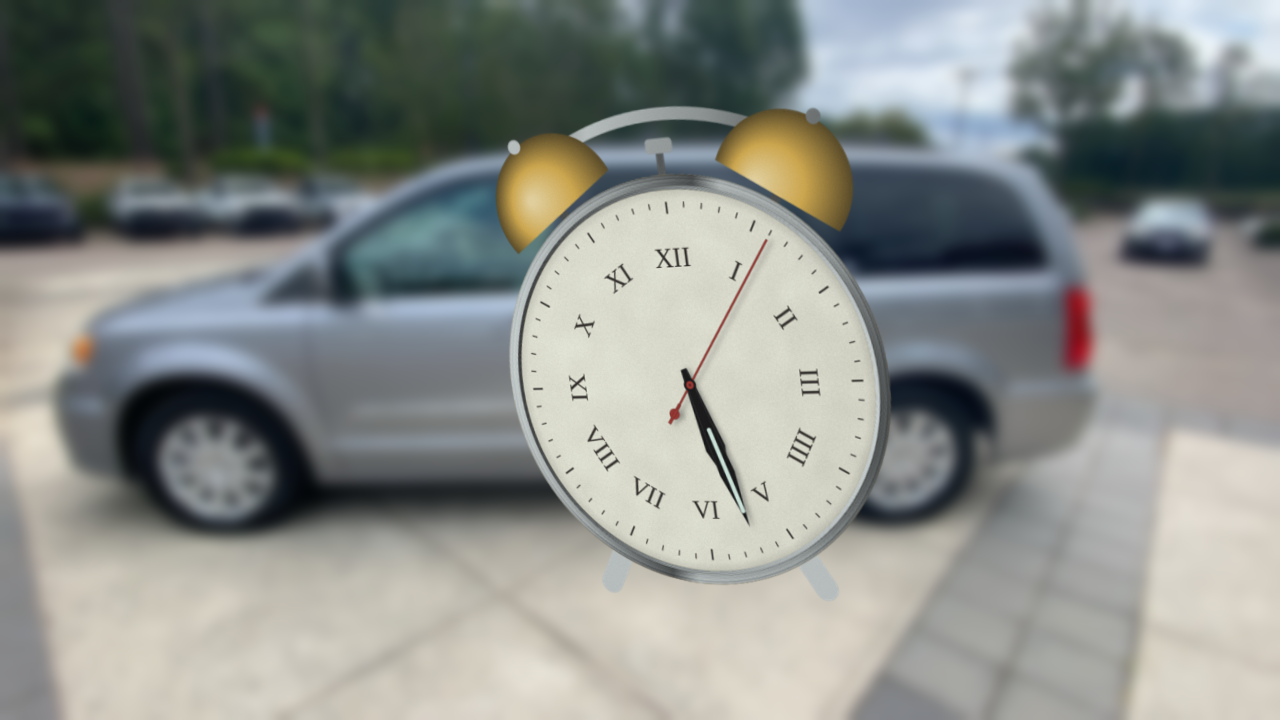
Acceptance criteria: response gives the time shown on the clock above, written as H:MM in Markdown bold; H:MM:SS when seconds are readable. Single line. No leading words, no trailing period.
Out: **5:27:06**
